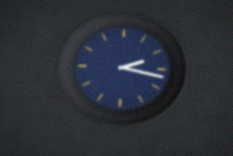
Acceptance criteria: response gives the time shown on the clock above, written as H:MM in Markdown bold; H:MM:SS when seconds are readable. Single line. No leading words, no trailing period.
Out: **2:17**
